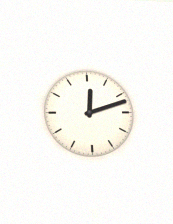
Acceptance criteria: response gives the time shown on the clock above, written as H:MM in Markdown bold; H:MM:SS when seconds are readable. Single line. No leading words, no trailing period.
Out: **12:12**
